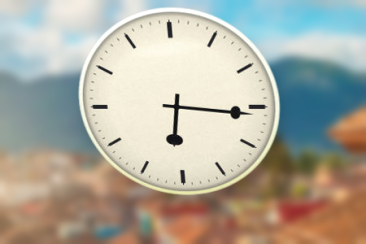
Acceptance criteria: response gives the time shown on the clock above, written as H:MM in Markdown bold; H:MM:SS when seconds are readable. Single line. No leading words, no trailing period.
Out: **6:16**
